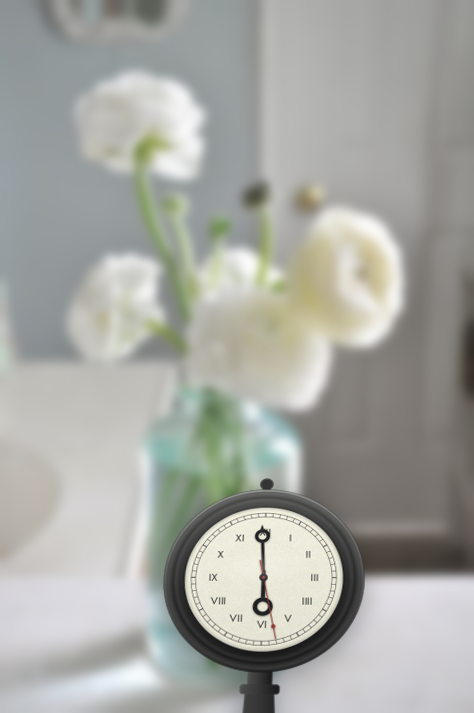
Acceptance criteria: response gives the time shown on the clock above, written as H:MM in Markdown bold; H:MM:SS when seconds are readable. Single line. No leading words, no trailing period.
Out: **5:59:28**
